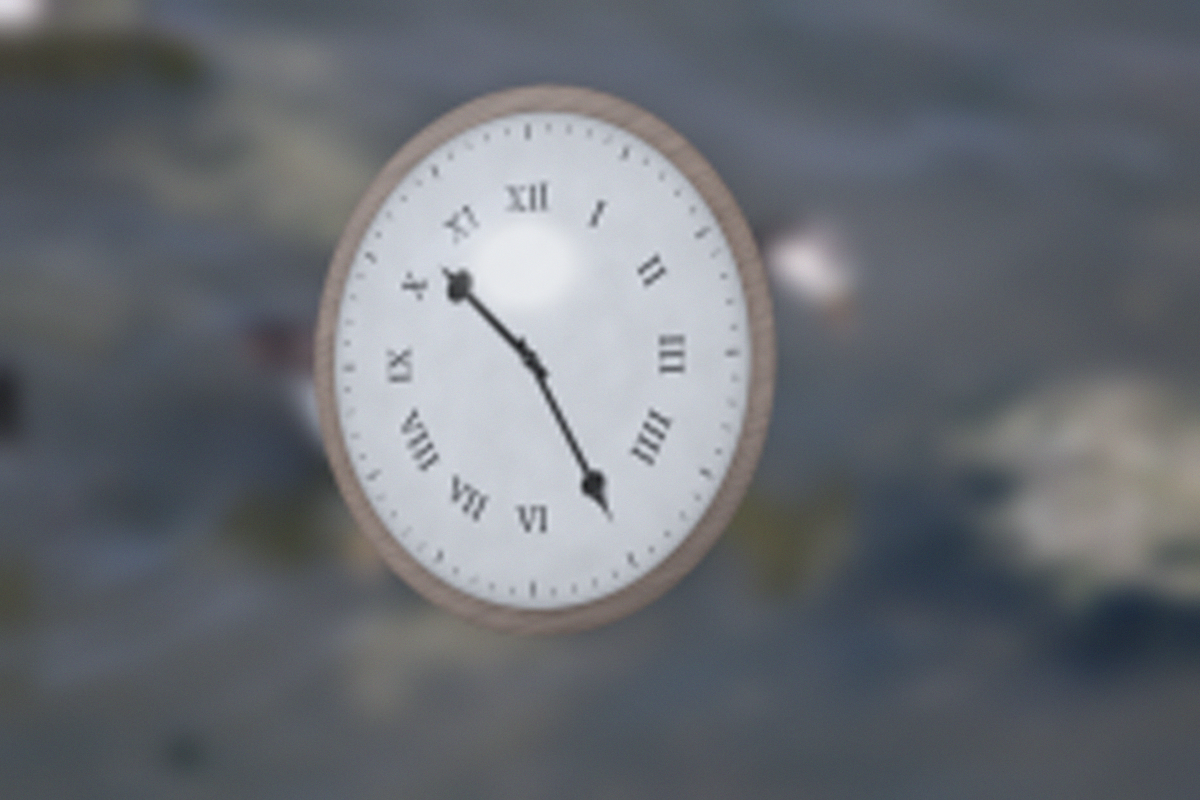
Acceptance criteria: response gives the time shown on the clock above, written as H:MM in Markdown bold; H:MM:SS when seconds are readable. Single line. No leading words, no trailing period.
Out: **10:25**
